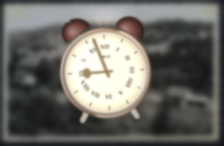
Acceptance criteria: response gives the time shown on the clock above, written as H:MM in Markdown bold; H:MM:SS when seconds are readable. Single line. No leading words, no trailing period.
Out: **8:57**
